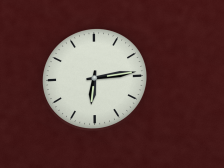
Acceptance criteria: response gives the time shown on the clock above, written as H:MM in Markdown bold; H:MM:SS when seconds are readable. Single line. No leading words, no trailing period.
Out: **6:14**
